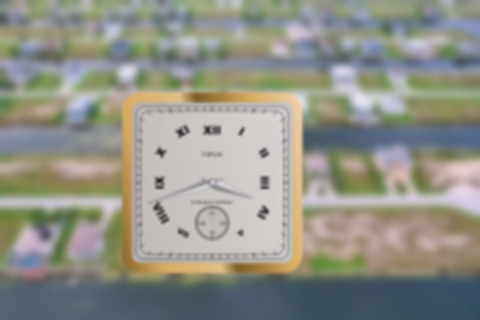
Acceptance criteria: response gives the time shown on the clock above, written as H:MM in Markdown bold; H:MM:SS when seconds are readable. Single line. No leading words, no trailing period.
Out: **3:42**
